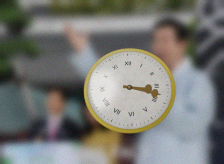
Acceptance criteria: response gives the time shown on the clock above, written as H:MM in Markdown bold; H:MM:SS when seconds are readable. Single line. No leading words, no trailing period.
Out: **3:18**
